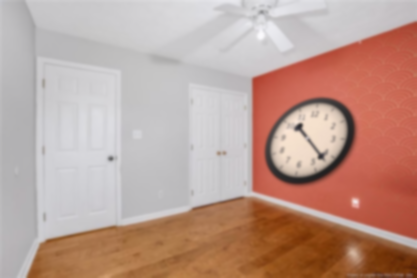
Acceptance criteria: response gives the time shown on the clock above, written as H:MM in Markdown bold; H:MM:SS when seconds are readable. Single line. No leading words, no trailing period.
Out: **10:22**
